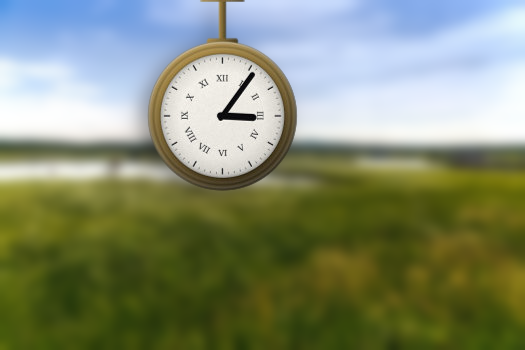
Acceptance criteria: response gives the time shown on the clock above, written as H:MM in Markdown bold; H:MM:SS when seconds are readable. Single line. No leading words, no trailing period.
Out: **3:06**
